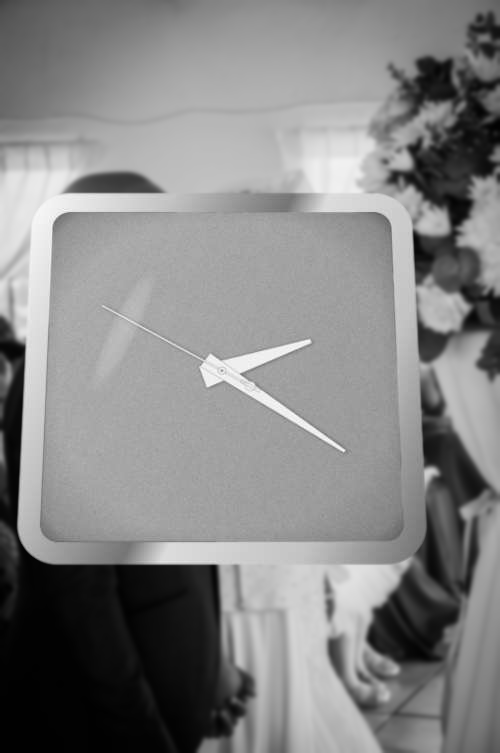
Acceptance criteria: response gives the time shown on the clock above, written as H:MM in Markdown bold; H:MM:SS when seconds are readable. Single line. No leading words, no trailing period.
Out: **2:20:50**
